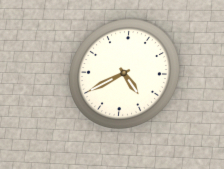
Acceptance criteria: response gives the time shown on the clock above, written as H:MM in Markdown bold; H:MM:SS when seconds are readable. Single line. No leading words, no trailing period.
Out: **4:40**
